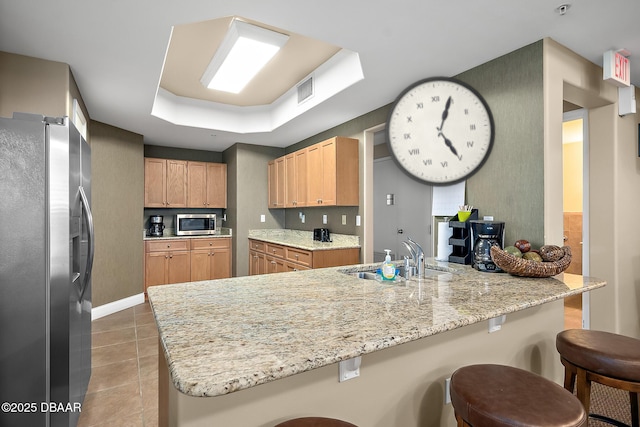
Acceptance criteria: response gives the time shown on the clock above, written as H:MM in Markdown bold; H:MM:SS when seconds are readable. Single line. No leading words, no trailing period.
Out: **5:04**
